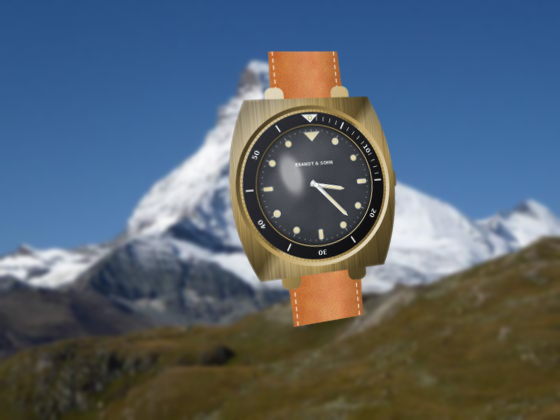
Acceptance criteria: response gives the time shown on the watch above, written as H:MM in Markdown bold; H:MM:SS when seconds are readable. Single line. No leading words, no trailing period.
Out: **3:23**
